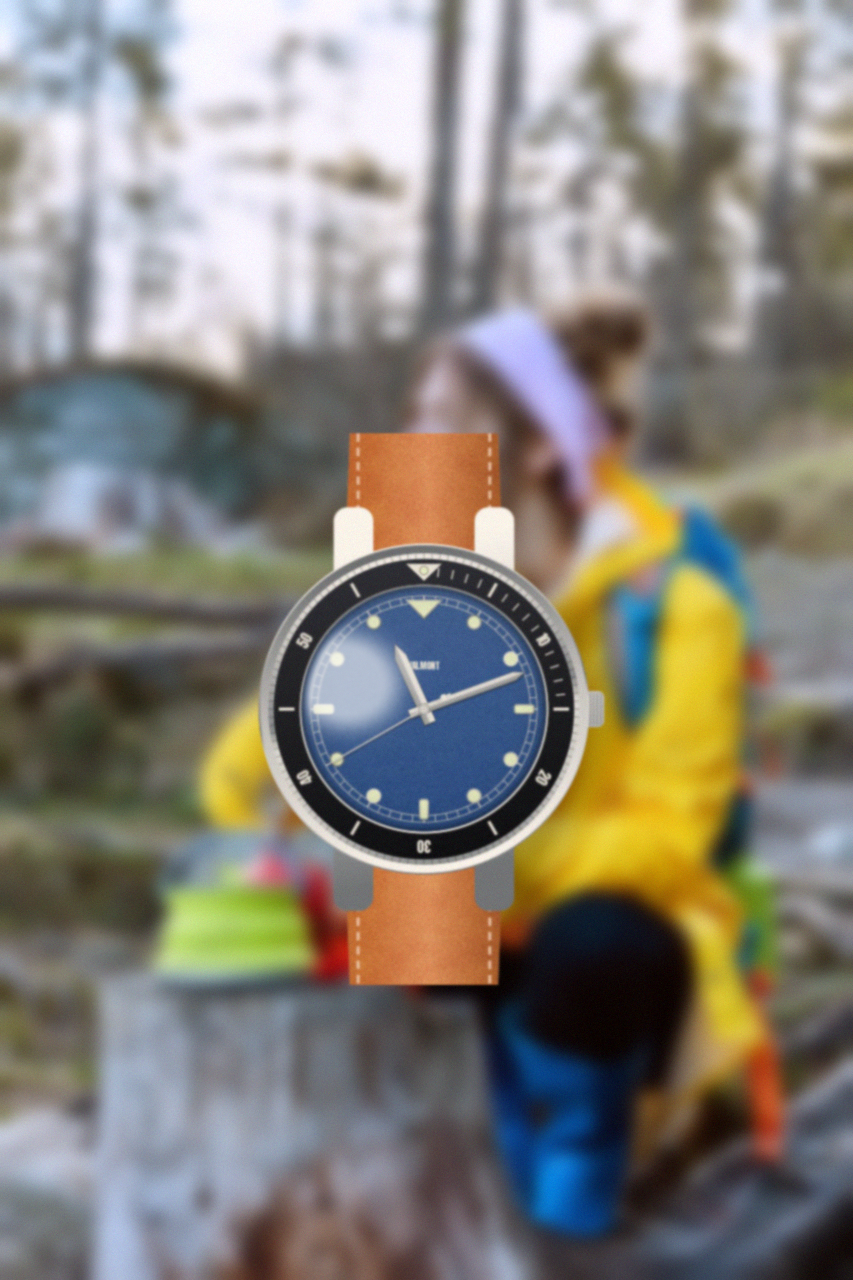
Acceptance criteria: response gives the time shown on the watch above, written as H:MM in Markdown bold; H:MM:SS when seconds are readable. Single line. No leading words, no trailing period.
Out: **11:11:40**
